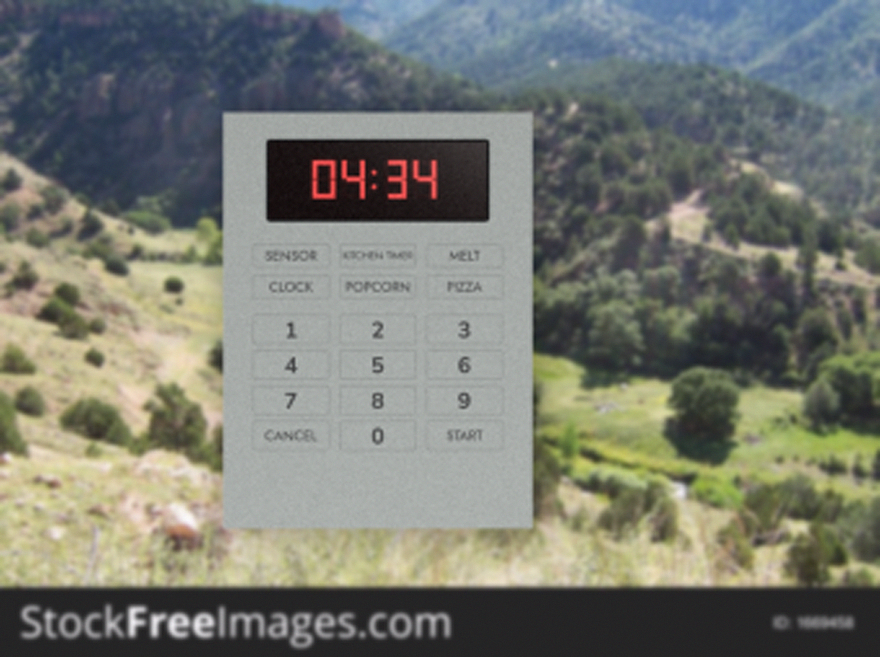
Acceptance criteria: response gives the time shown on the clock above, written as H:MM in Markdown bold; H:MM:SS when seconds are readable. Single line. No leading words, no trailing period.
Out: **4:34**
